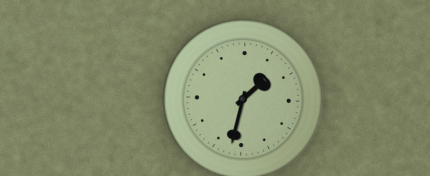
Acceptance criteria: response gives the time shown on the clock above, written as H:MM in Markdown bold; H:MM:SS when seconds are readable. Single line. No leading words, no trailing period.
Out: **1:32**
